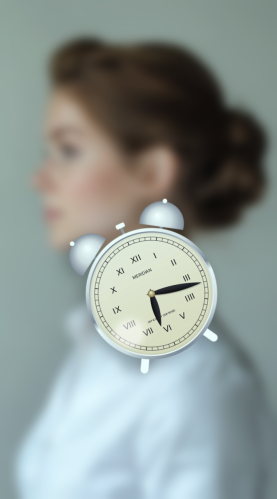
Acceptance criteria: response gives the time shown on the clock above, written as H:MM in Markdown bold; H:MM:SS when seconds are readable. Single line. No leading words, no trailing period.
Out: **6:17**
